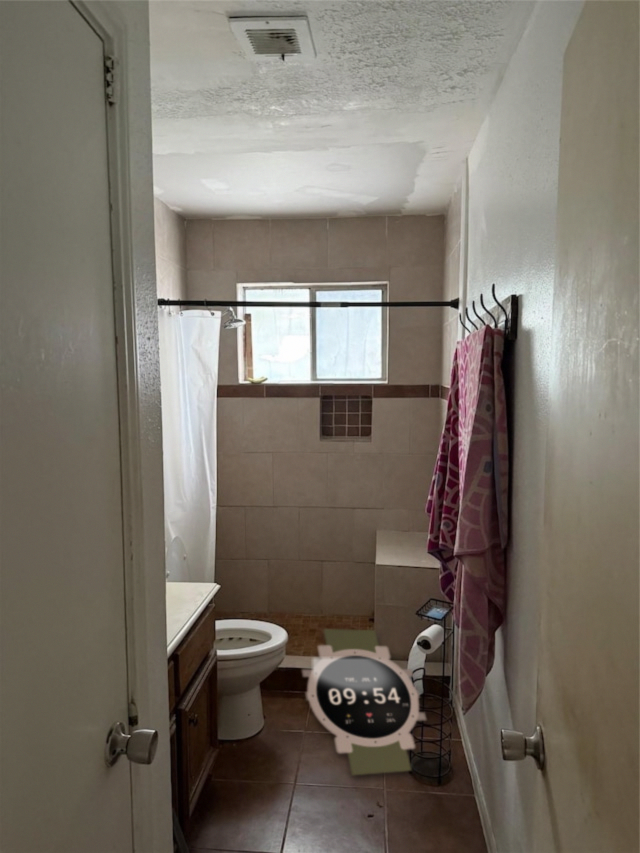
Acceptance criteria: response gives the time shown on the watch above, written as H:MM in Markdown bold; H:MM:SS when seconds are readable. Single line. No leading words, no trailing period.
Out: **9:54**
